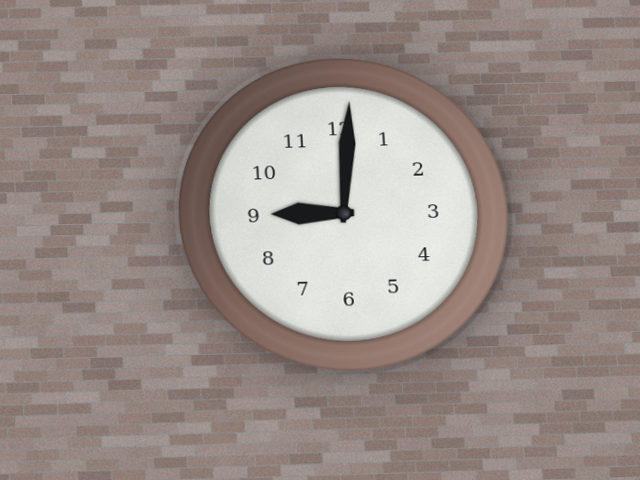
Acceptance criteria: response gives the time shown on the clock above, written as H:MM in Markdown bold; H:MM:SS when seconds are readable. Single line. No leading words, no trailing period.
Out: **9:01**
